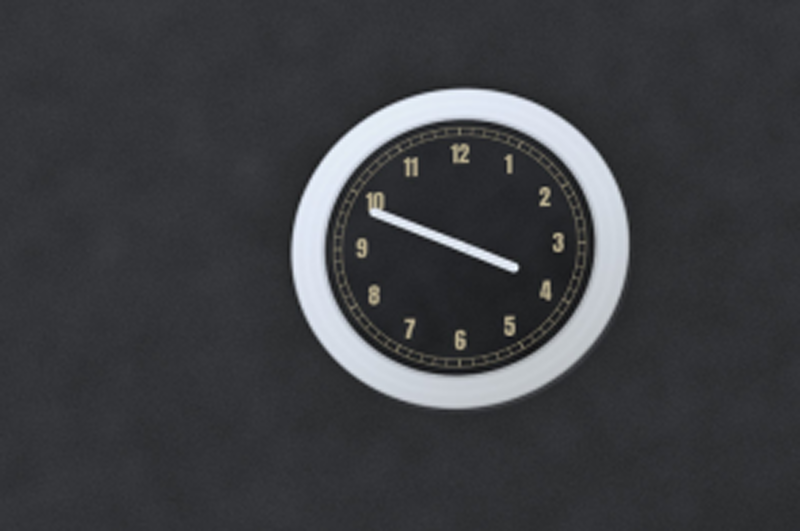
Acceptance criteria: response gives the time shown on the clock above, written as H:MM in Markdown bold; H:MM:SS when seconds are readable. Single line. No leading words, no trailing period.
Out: **3:49**
